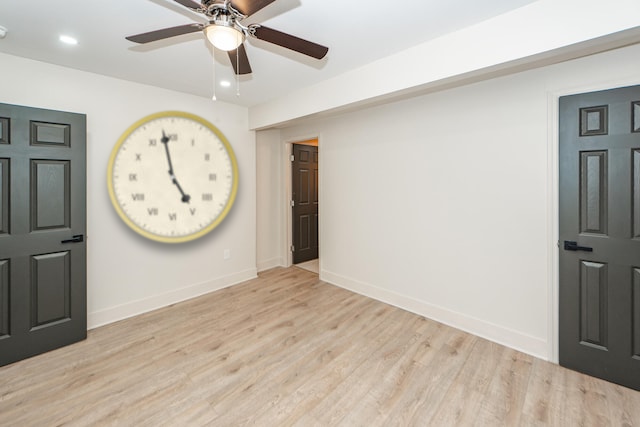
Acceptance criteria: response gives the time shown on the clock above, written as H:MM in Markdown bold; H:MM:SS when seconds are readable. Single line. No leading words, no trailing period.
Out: **4:58**
